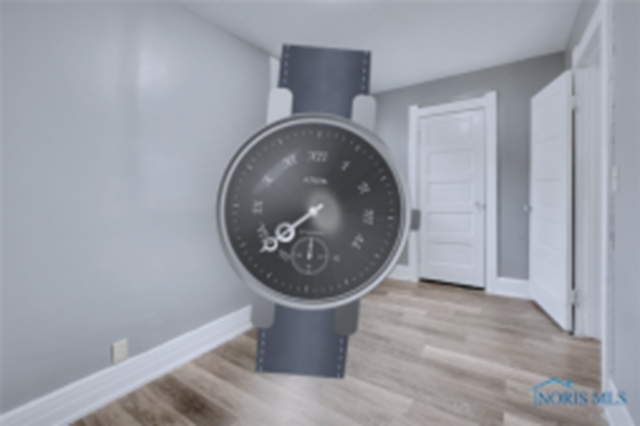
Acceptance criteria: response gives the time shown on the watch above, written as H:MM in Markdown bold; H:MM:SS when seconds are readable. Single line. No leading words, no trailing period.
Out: **7:38**
